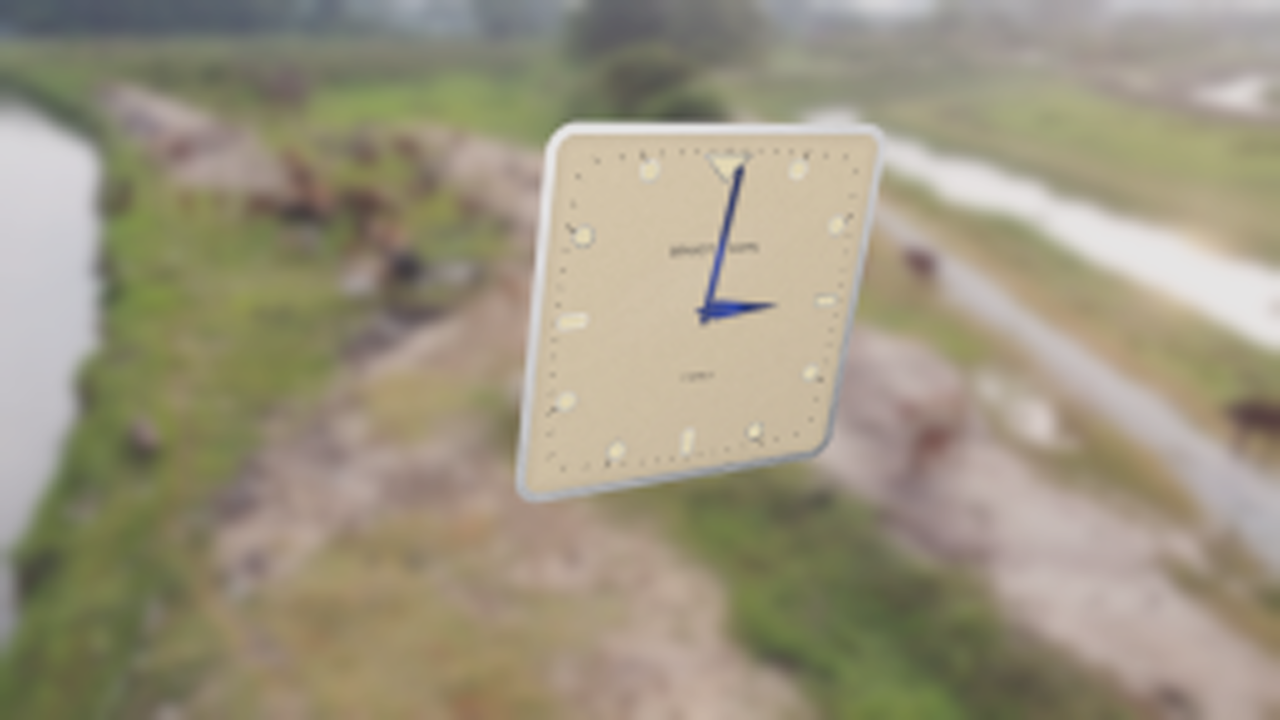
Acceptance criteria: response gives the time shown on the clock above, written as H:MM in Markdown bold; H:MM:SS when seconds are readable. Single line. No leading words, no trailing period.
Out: **3:01**
